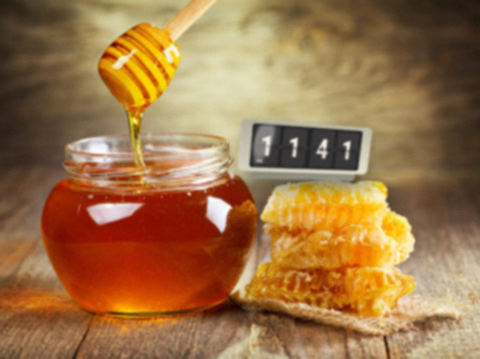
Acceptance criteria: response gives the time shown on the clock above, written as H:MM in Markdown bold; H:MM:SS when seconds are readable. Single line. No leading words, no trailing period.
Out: **11:41**
